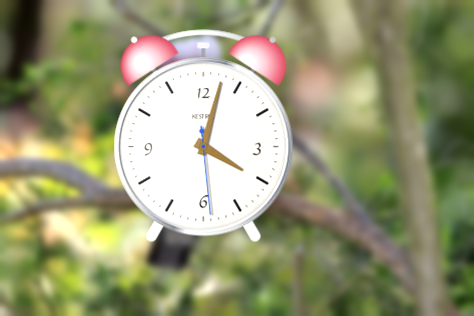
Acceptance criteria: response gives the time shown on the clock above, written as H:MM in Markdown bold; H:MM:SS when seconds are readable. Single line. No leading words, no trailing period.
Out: **4:02:29**
